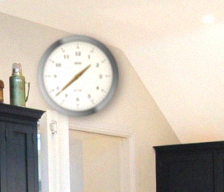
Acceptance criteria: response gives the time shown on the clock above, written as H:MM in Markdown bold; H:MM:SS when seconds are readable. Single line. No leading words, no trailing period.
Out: **1:38**
